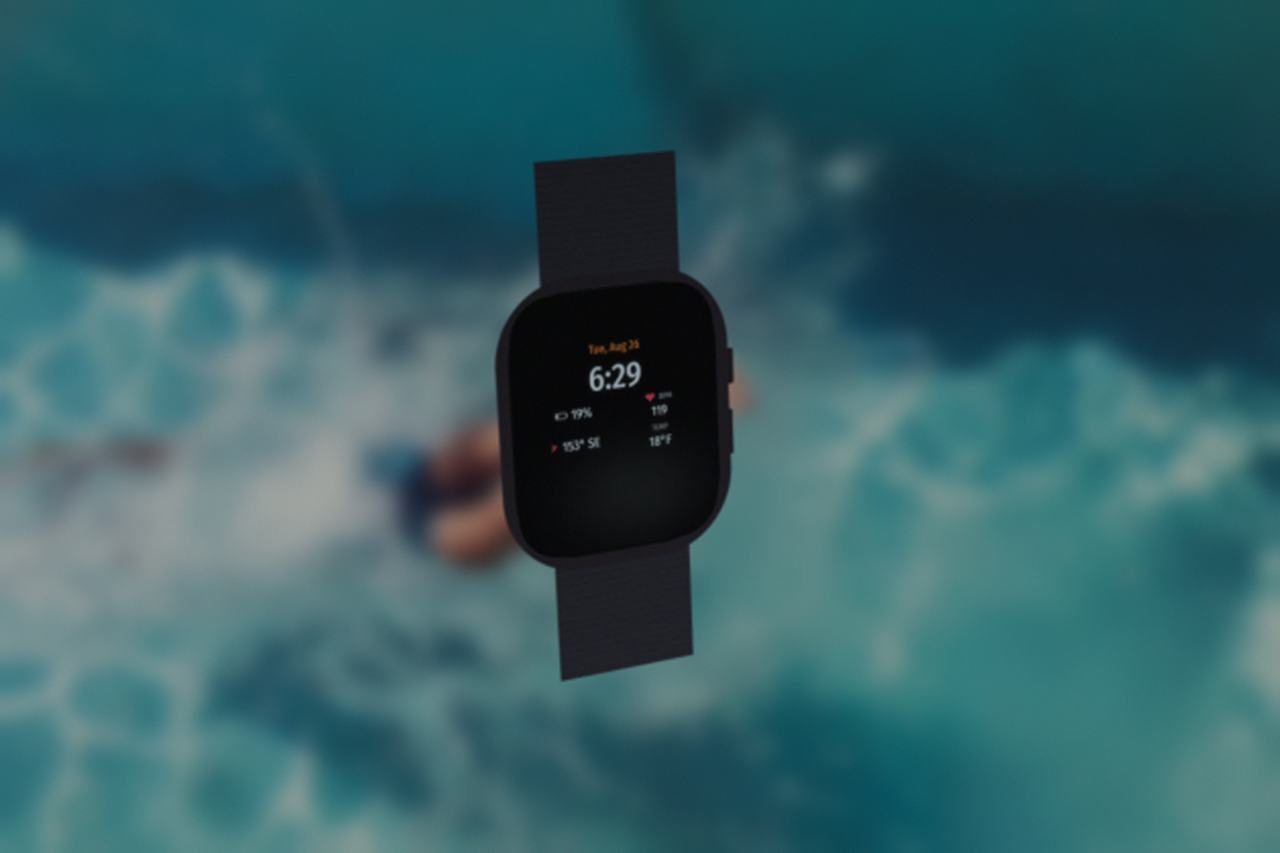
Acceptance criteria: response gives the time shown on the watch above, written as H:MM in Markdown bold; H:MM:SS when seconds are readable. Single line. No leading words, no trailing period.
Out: **6:29**
